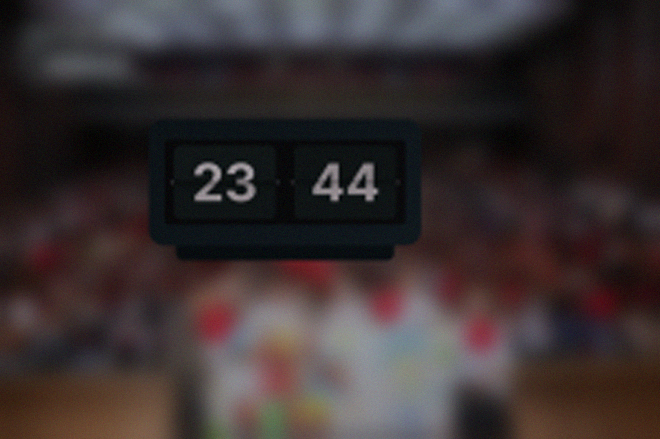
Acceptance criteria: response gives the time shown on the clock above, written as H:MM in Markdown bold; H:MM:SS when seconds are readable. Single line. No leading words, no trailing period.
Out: **23:44**
